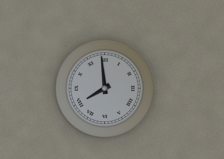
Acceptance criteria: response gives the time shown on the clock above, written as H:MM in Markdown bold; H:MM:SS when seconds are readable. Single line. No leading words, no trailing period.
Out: **7:59**
